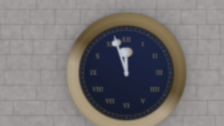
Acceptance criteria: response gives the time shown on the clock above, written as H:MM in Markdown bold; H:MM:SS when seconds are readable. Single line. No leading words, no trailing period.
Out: **11:57**
